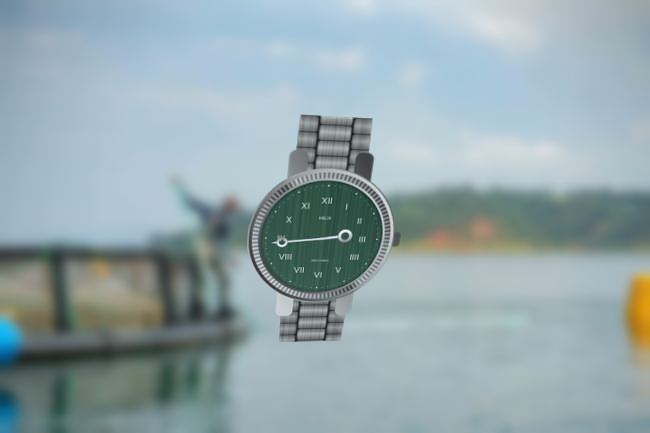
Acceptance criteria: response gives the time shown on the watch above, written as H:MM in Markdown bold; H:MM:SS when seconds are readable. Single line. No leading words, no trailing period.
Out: **2:44**
